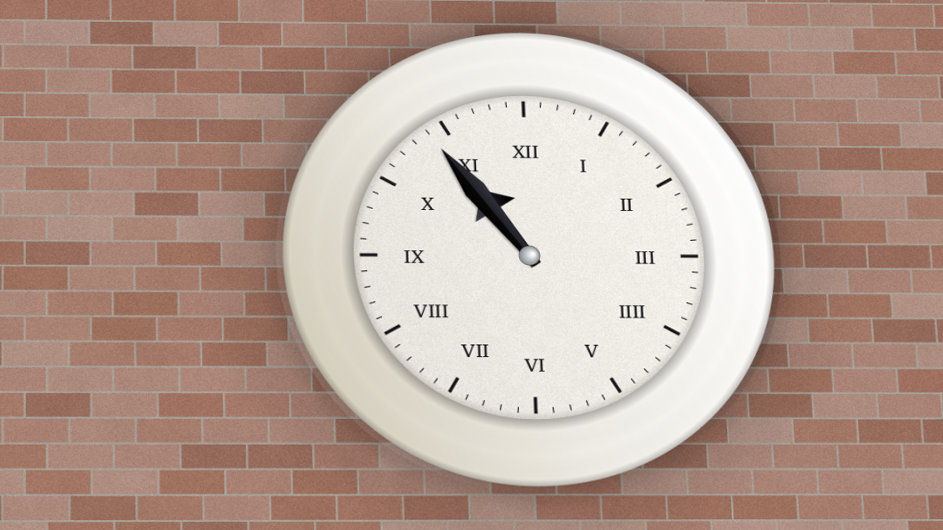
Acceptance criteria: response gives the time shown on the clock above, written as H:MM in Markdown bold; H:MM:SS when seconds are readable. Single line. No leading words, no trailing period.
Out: **10:54**
